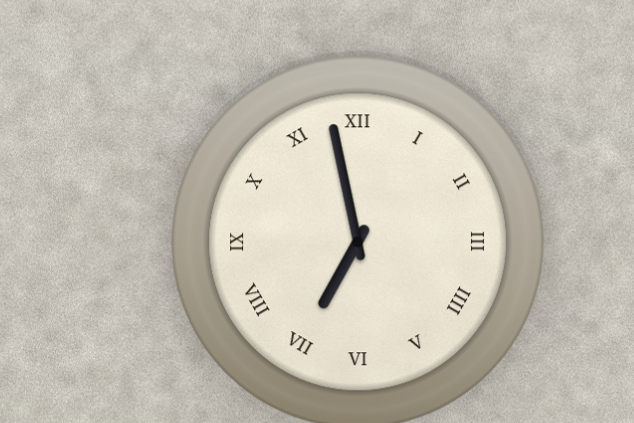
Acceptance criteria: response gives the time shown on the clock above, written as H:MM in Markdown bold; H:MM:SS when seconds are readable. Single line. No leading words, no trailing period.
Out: **6:58**
